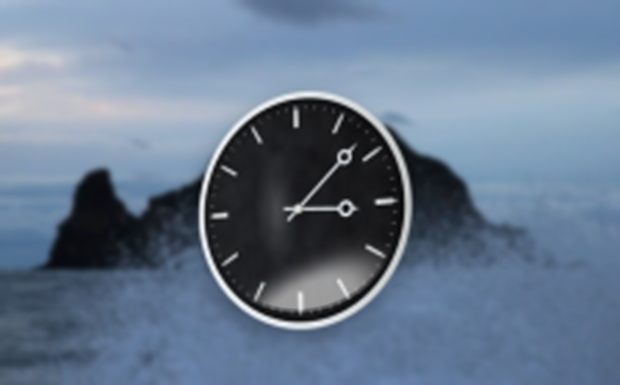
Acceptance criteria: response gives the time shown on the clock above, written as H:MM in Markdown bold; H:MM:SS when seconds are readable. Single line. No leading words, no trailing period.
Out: **3:08**
